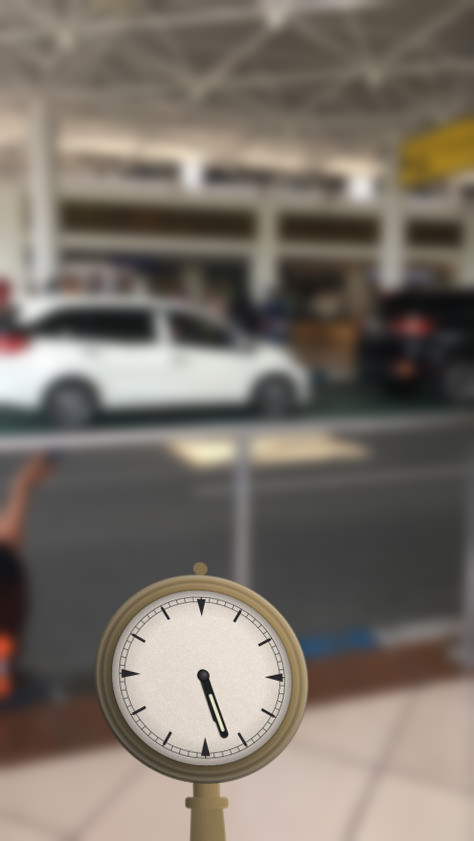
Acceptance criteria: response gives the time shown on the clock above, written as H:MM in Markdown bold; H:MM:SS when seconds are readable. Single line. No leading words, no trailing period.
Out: **5:27**
